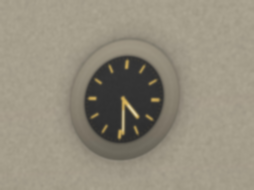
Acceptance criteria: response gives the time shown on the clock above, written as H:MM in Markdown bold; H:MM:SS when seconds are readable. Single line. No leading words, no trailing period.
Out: **4:29**
